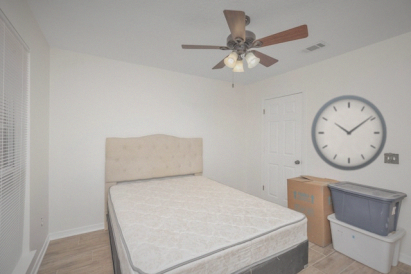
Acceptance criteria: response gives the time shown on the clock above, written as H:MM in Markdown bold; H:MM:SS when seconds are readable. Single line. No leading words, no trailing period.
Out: **10:09**
